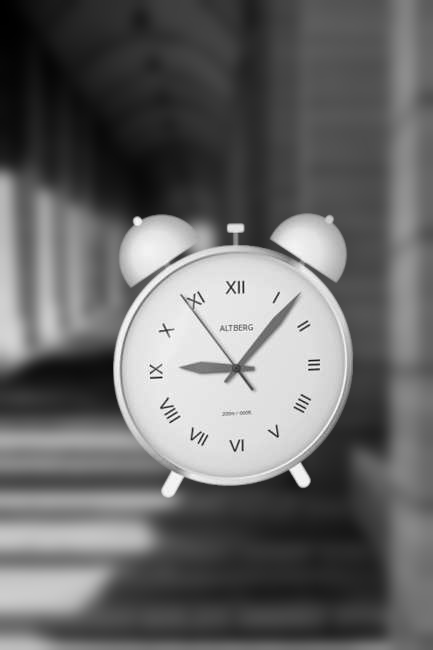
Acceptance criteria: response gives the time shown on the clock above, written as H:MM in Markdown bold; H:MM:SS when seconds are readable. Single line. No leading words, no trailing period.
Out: **9:06:54**
